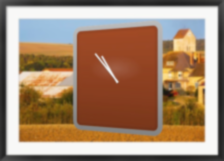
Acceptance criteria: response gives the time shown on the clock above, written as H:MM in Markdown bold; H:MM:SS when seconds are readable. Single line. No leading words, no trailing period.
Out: **10:53**
